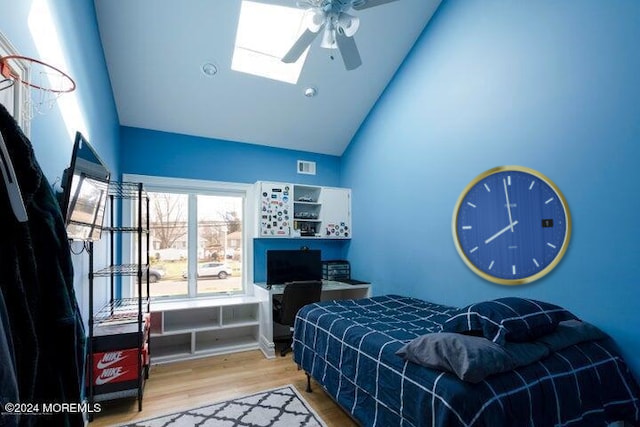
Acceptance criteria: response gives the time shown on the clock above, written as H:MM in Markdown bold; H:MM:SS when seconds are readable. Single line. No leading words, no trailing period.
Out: **7:59**
